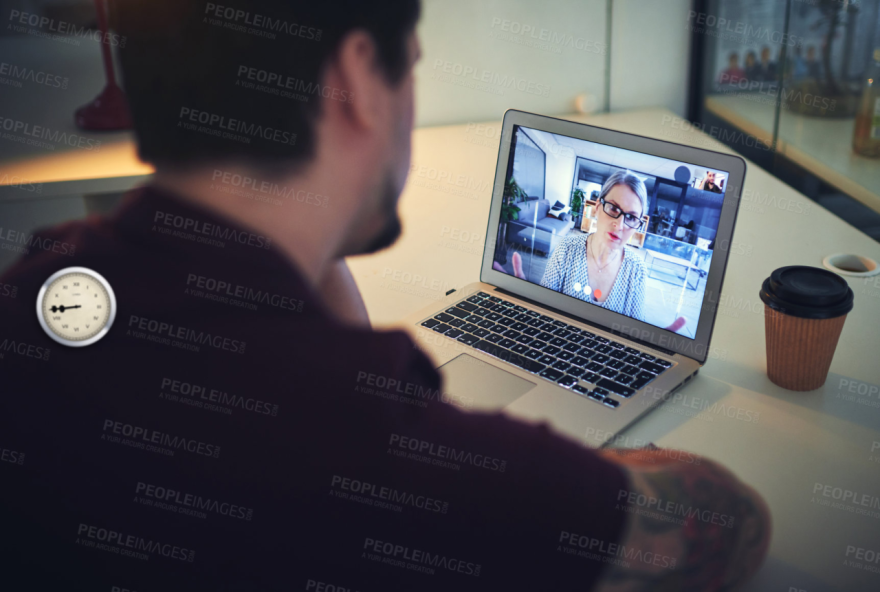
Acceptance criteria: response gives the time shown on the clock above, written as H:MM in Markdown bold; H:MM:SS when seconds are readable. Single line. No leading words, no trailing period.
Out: **8:44**
